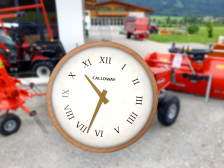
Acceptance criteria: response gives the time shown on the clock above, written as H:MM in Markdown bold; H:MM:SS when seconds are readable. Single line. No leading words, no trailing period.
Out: **10:33**
